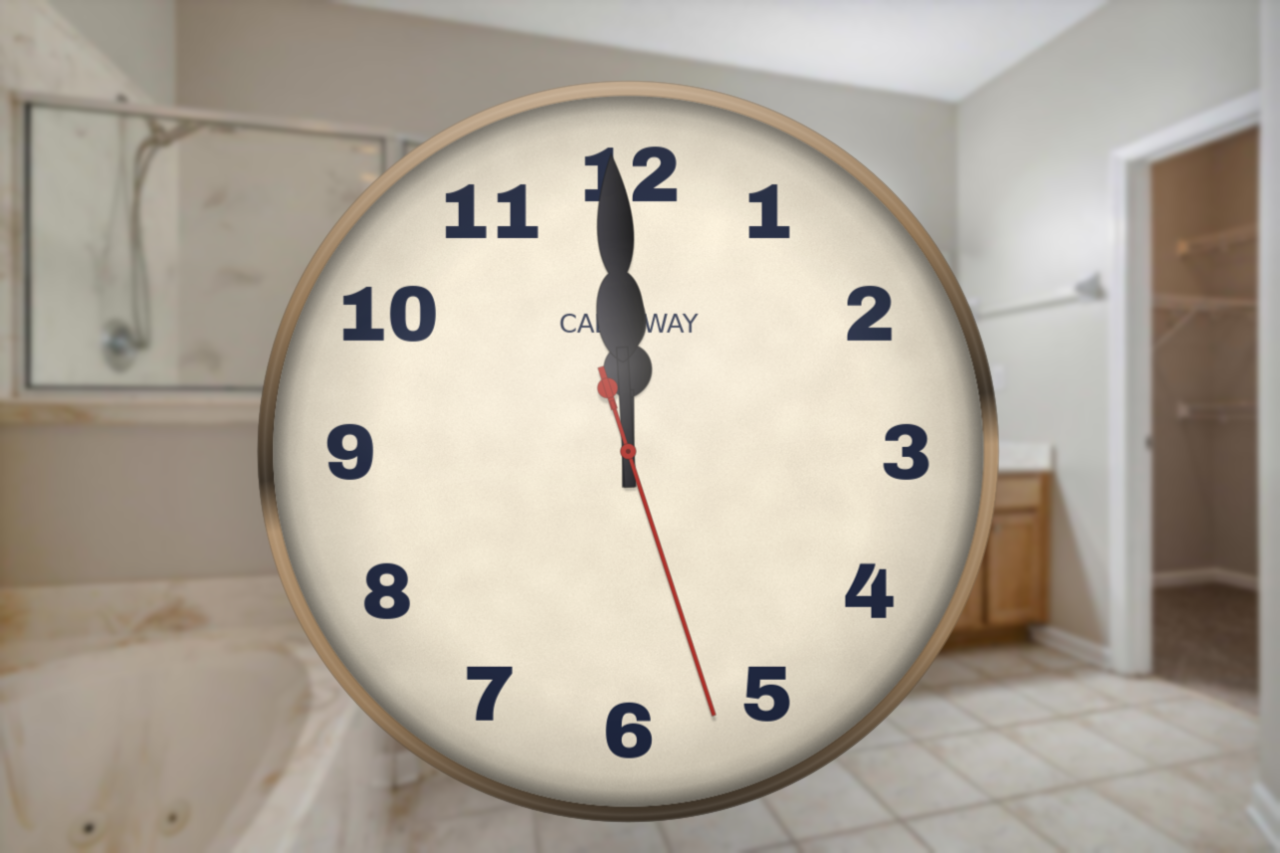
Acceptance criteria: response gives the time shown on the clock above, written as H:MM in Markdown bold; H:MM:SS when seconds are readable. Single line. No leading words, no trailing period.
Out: **11:59:27**
